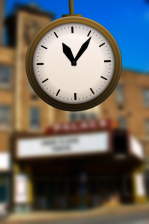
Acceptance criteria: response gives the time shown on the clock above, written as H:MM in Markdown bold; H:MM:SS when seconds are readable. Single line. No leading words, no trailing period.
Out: **11:06**
